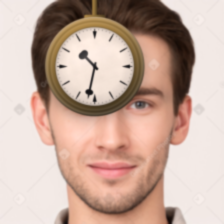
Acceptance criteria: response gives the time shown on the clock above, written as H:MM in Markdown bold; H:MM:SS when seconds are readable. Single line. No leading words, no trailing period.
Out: **10:32**
